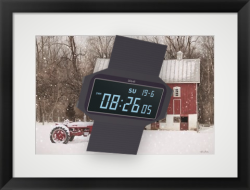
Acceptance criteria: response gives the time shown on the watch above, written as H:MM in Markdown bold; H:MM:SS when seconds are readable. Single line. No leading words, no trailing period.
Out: **8:26:05**
